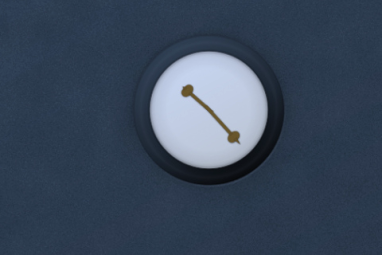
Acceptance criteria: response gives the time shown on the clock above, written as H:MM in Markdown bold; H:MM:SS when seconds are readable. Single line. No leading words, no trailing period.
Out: **10:23**
